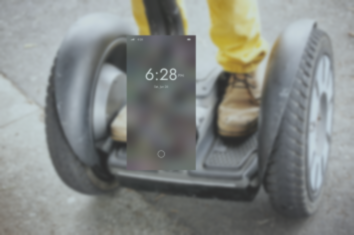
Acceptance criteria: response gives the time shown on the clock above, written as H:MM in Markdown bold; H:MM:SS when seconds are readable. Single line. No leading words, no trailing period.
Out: **6:28**
